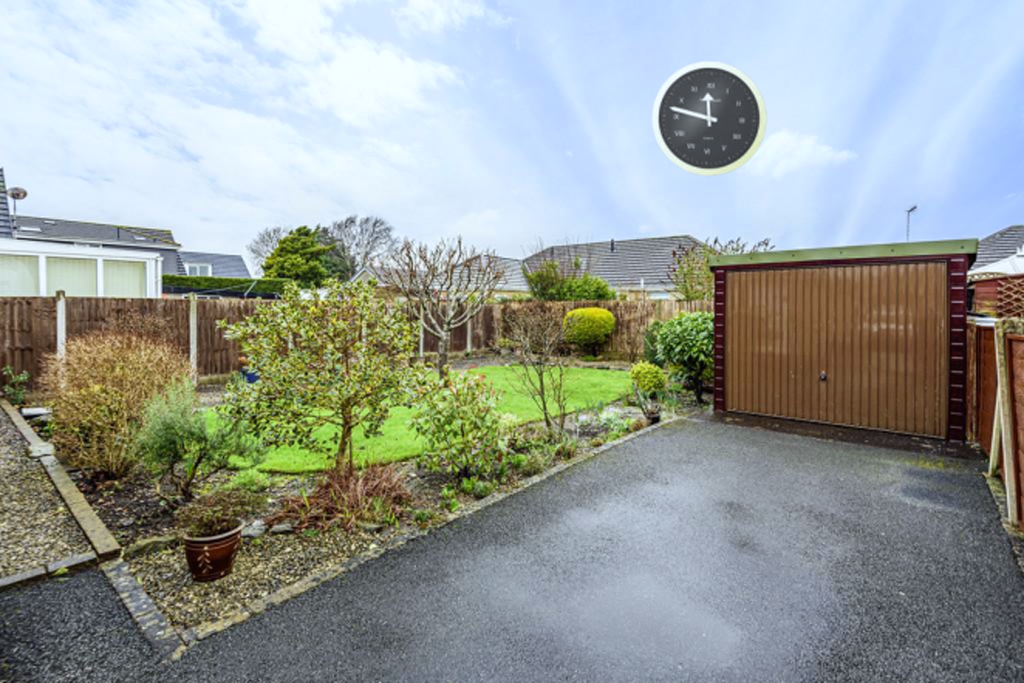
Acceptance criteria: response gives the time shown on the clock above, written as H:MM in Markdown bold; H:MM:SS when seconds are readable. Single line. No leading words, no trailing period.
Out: **11:47**
